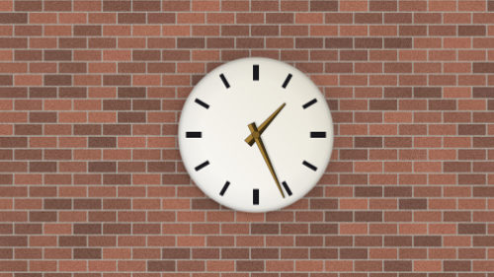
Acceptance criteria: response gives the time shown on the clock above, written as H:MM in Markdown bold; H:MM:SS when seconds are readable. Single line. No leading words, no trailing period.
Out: **1:26**
